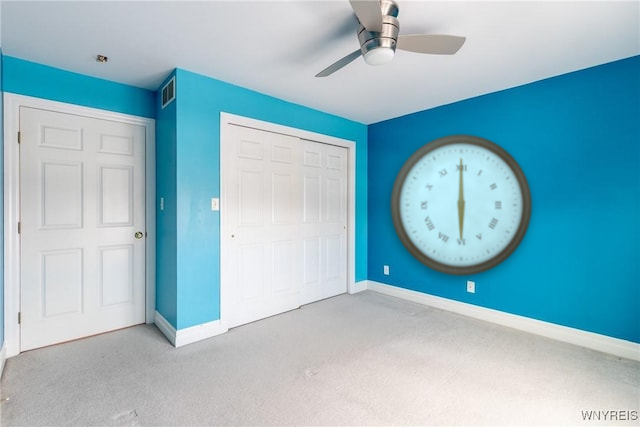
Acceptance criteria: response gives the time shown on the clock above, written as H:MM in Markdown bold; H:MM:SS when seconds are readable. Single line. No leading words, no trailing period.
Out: **6:00**
